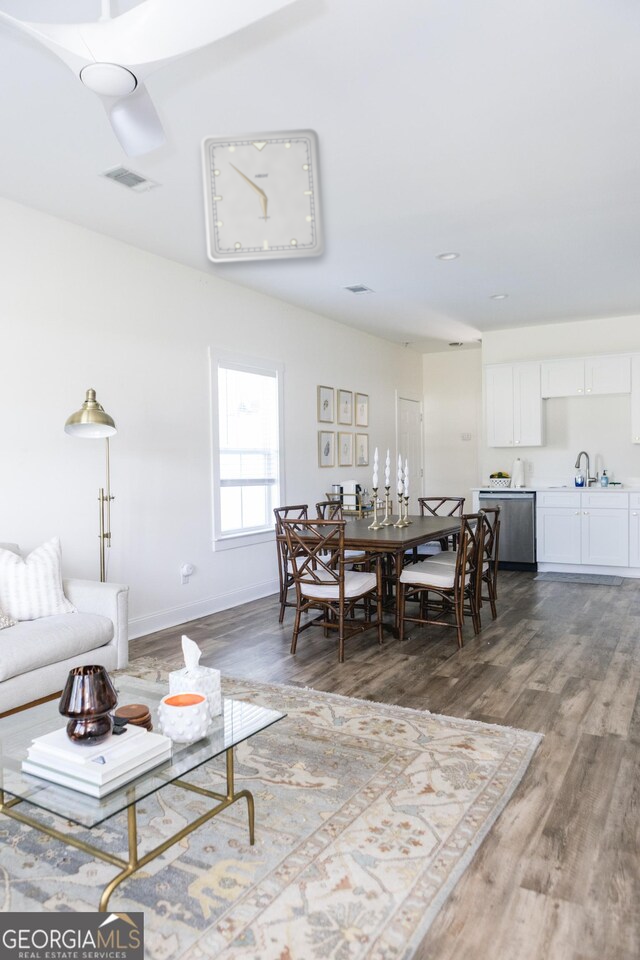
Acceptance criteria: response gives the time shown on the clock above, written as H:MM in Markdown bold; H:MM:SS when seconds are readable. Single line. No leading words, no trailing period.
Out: **5:53**
